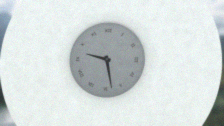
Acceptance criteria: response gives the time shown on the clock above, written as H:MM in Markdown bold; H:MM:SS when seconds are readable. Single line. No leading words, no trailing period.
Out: **9:28**
